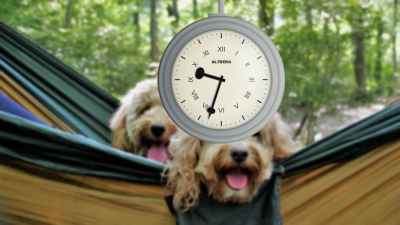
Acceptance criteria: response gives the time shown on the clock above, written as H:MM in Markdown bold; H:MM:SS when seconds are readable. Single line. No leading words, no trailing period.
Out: **9:33**
